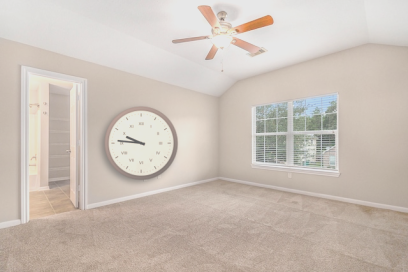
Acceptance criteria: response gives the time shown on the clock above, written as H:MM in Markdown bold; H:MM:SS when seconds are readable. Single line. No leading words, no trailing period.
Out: **9:46**
